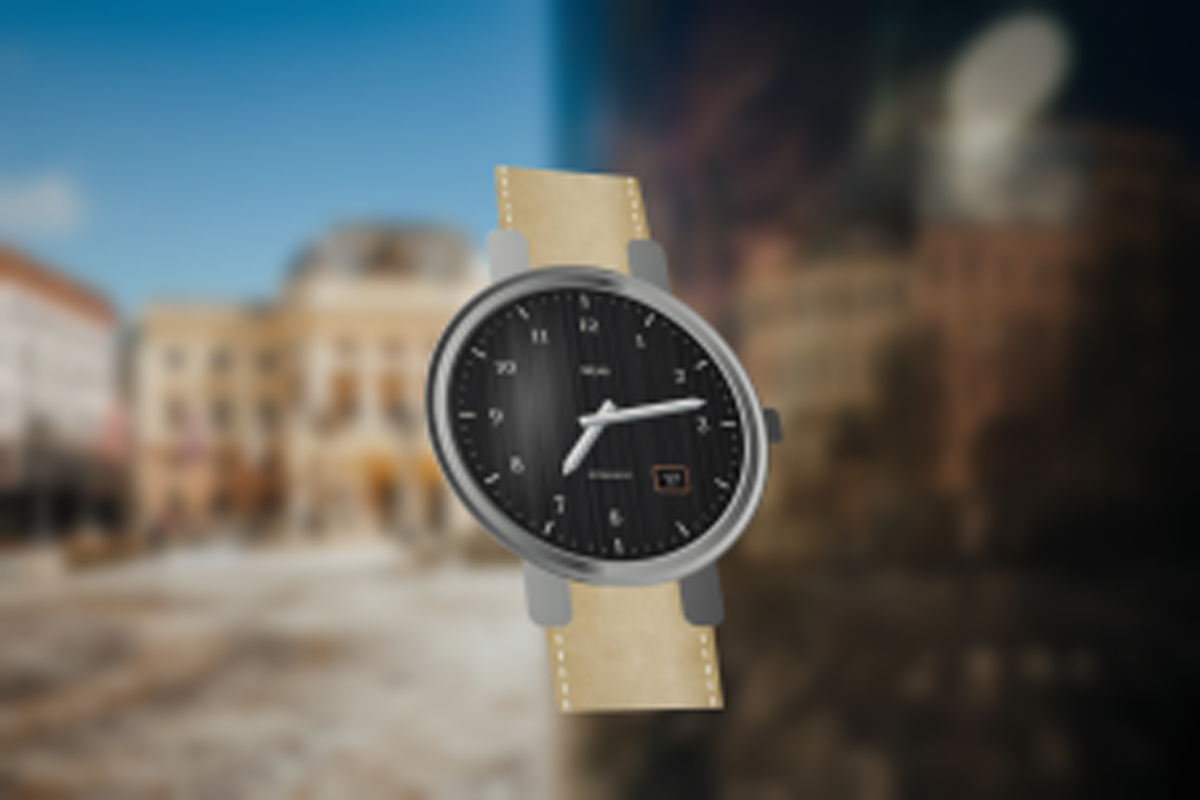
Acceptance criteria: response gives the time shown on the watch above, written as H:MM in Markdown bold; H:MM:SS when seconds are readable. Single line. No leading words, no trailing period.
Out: **7:13**
